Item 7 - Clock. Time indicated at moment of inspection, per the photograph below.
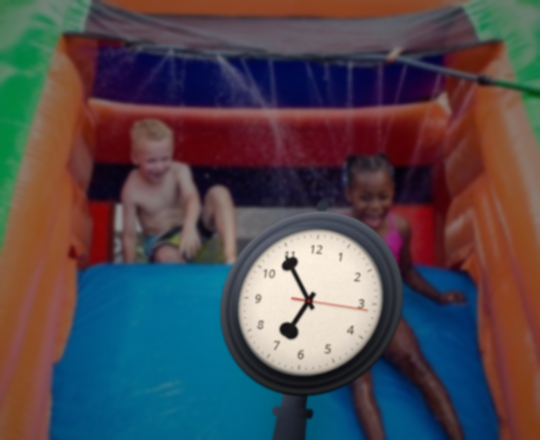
6:54:16
